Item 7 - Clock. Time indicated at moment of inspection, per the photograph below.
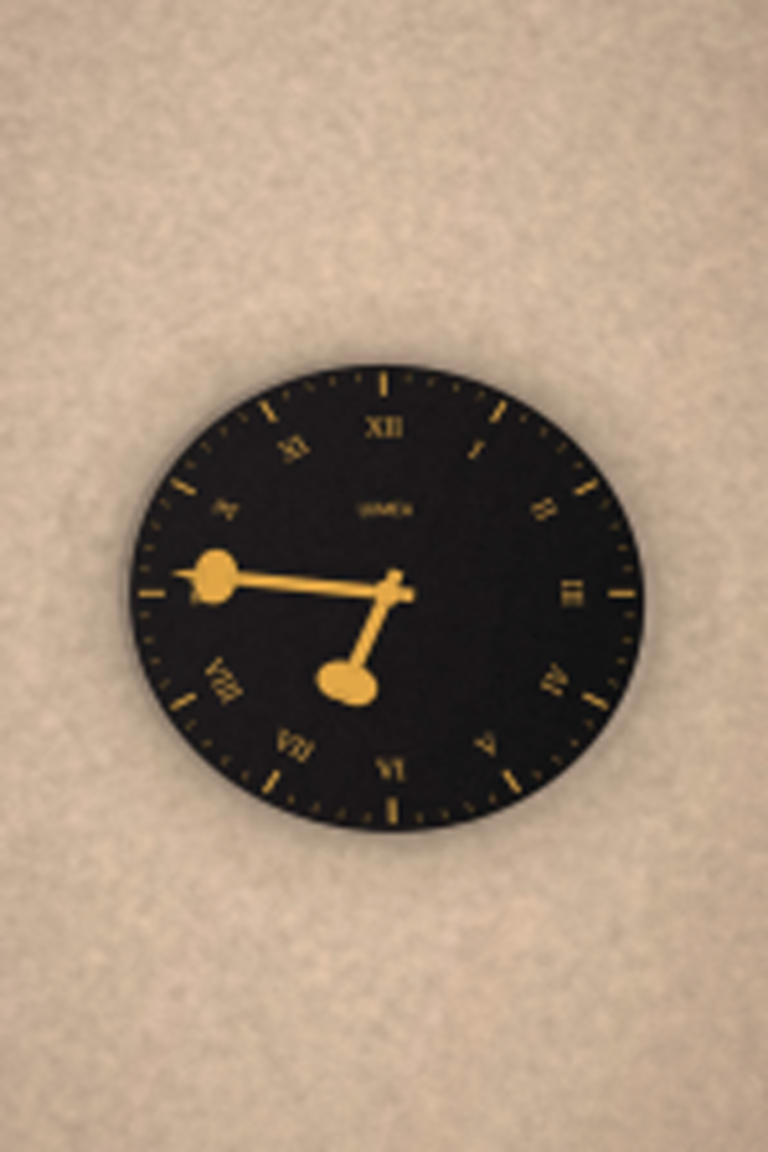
6:46
